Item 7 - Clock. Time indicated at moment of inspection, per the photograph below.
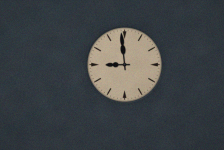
8:59
